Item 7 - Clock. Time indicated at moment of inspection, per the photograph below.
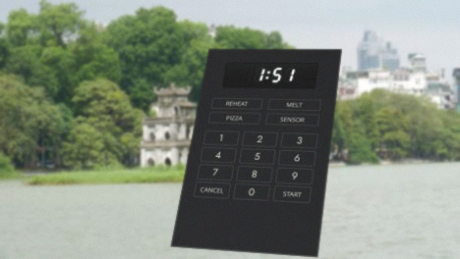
1:51
